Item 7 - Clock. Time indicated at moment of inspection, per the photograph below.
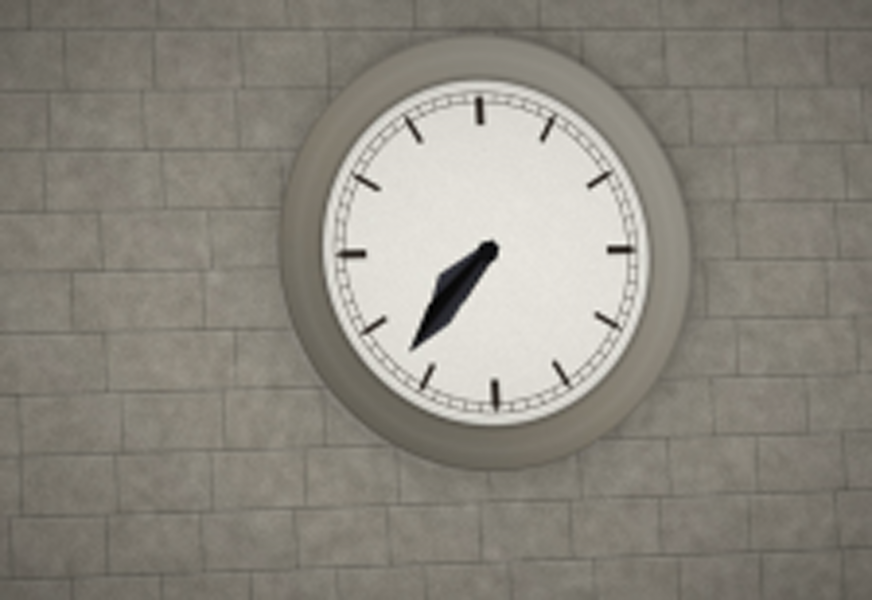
7:37
